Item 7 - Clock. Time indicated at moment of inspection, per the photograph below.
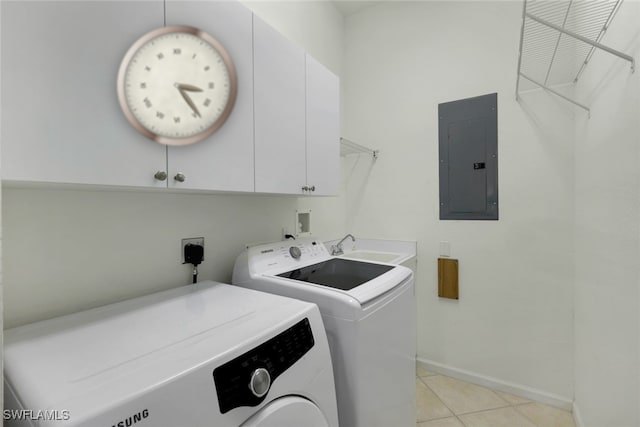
3:24
